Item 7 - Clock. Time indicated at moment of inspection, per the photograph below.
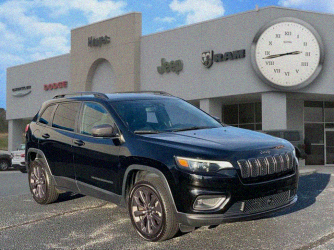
2:43
